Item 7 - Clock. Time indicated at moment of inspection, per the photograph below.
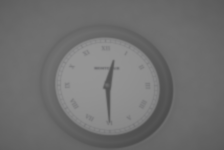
12:30
